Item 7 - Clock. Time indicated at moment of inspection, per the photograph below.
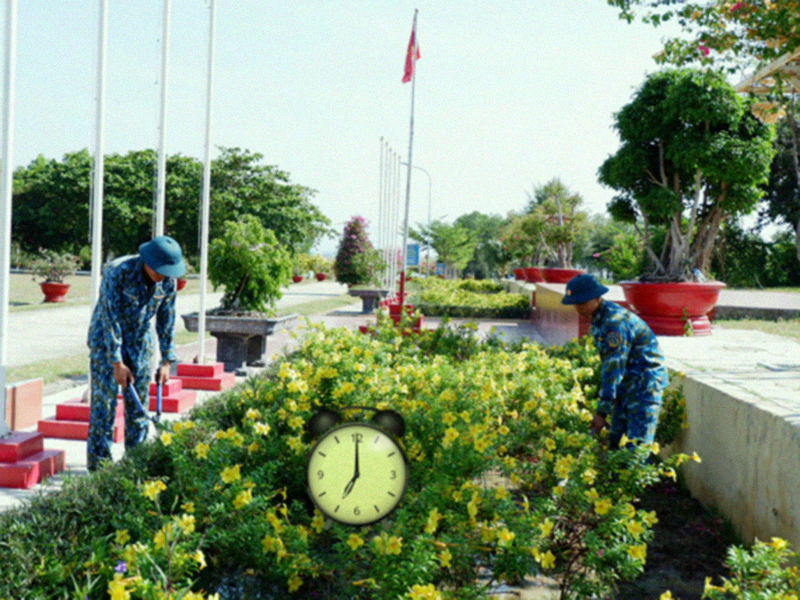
7:00
